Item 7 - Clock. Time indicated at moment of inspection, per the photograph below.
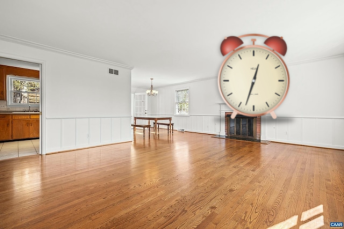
12:33
